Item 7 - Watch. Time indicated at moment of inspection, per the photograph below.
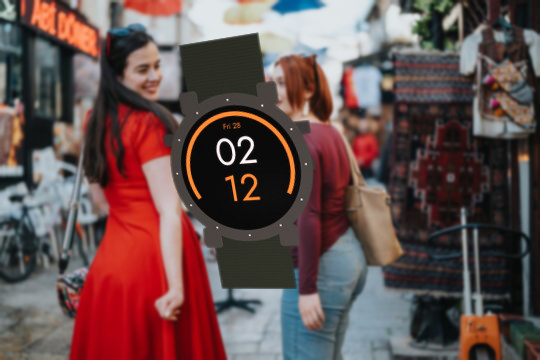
2:12
